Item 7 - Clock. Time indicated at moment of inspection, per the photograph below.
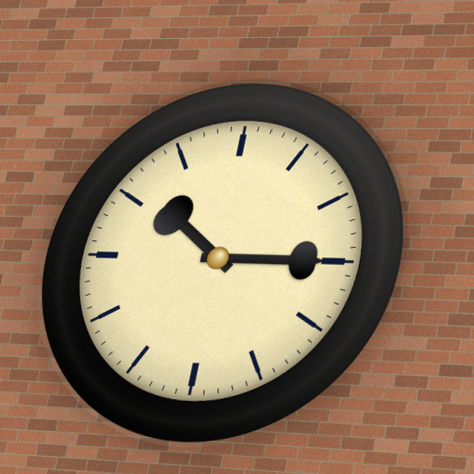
10:15
